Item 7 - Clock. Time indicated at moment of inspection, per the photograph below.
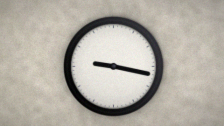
9:17
